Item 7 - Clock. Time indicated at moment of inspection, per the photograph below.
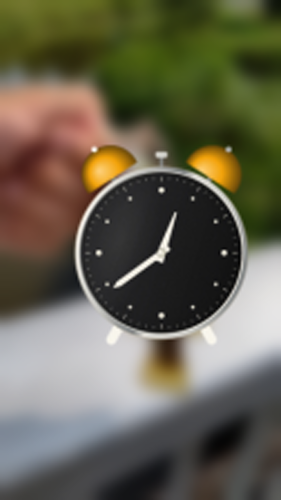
12:39
